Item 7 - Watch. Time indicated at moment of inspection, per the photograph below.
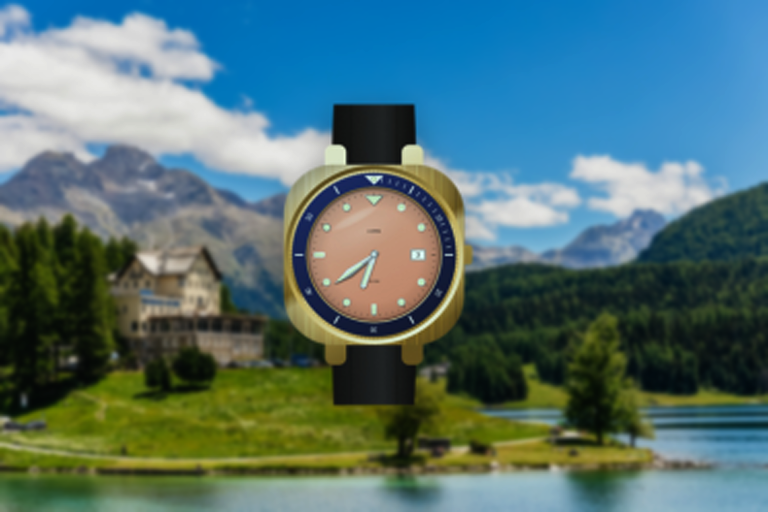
6:39
